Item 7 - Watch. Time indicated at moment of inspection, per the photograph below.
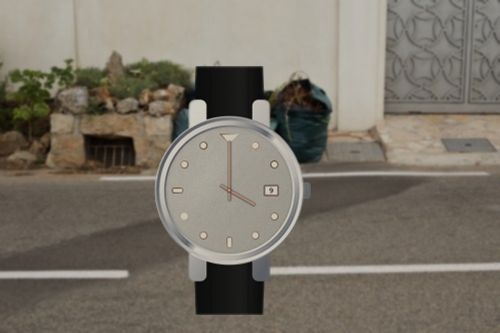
4:00
